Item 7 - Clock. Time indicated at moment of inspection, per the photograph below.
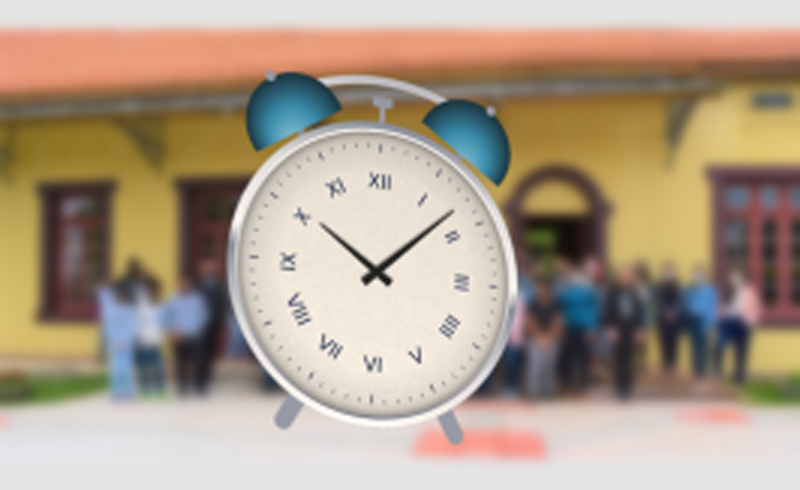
10:08
